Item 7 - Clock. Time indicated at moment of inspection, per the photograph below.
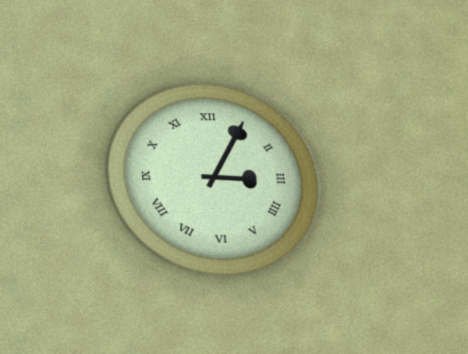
3:05
